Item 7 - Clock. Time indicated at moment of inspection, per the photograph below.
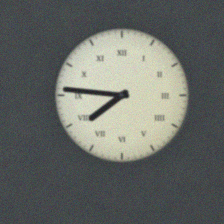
7:46
